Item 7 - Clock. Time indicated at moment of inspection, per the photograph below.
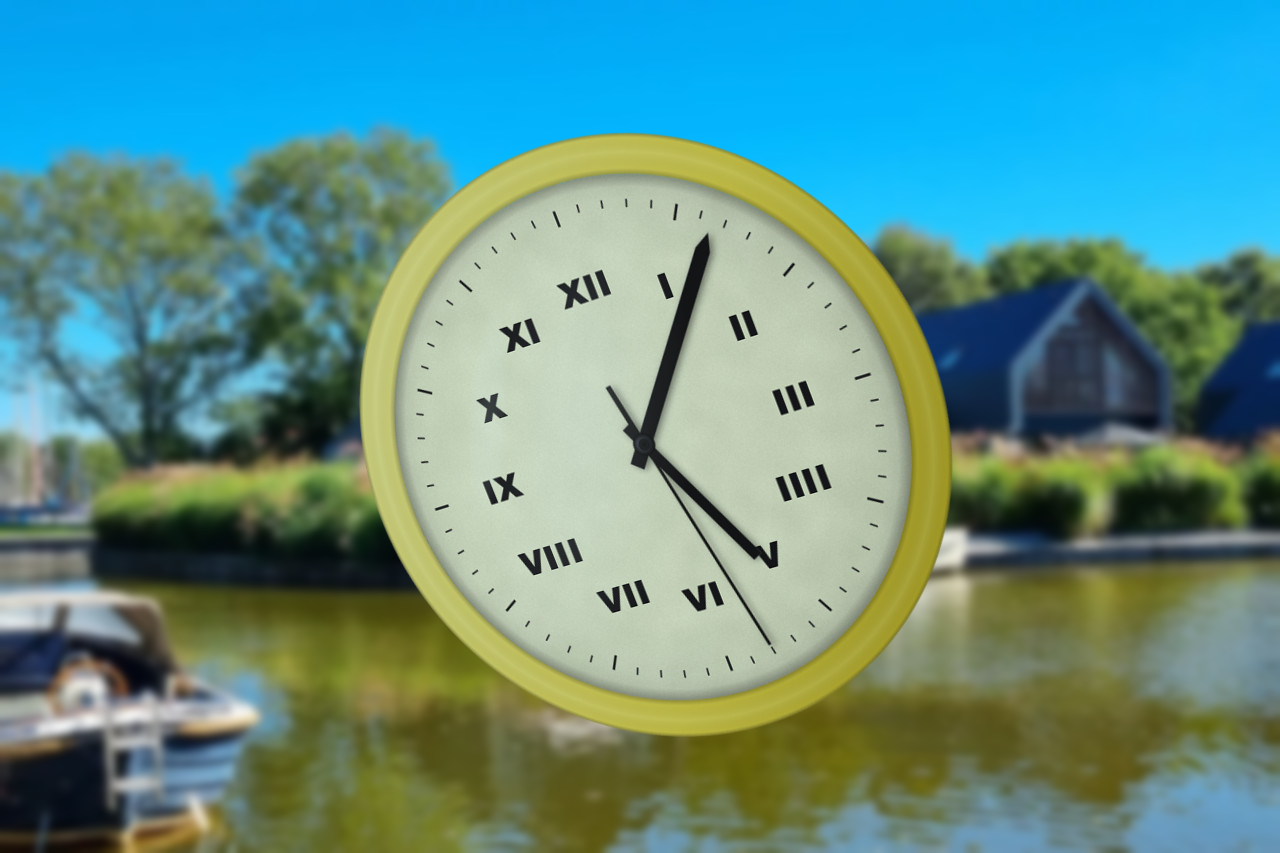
5:06:28
